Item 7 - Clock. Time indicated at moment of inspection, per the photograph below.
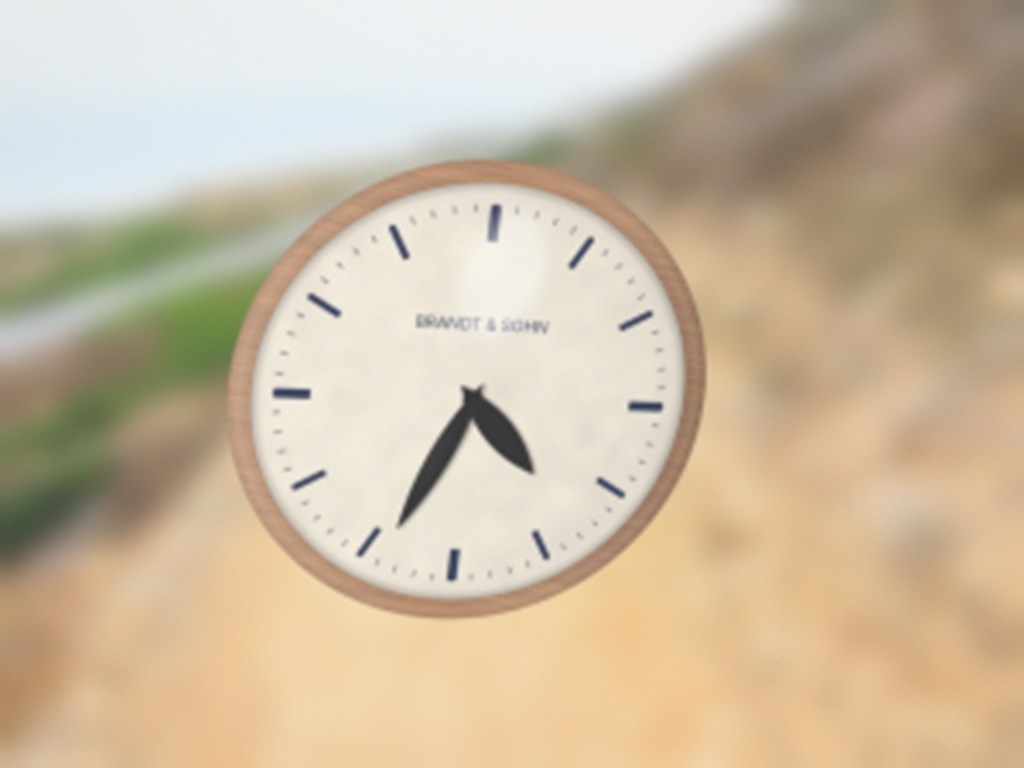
4:34
